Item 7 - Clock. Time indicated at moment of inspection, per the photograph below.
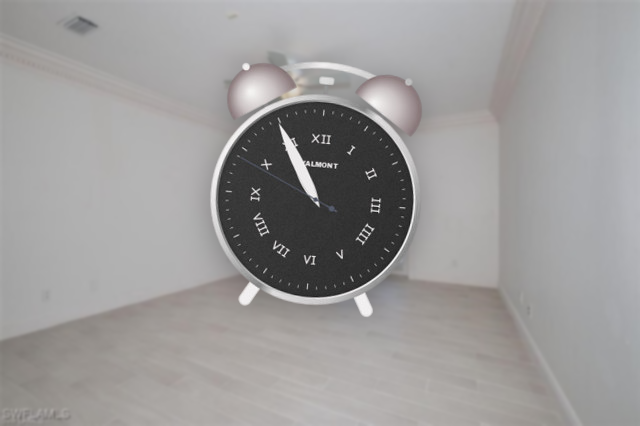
10:54:49
